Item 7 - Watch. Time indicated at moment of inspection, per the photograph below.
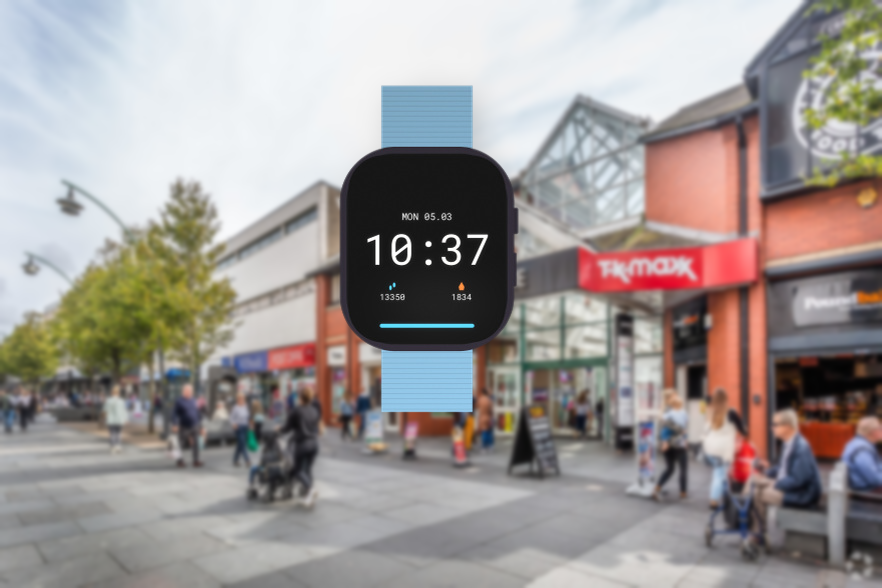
10:37
